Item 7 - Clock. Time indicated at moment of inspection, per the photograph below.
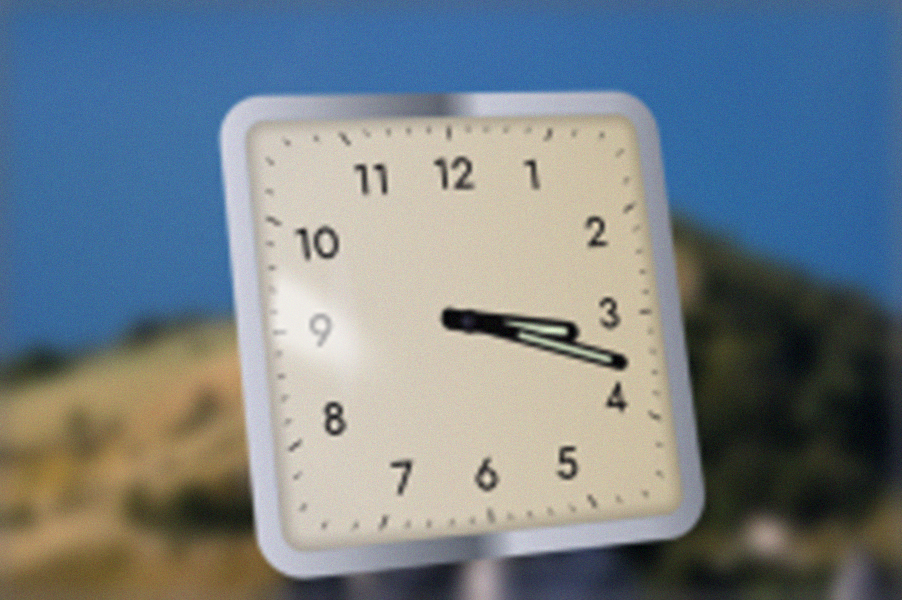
3:18
